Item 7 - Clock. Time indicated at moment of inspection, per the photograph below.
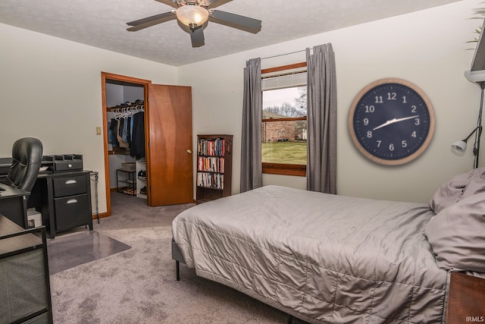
8:13
